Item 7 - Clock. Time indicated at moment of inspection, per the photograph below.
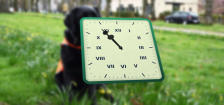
10:54
